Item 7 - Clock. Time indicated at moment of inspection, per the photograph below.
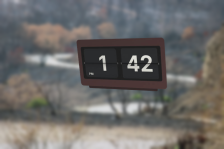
1:42
